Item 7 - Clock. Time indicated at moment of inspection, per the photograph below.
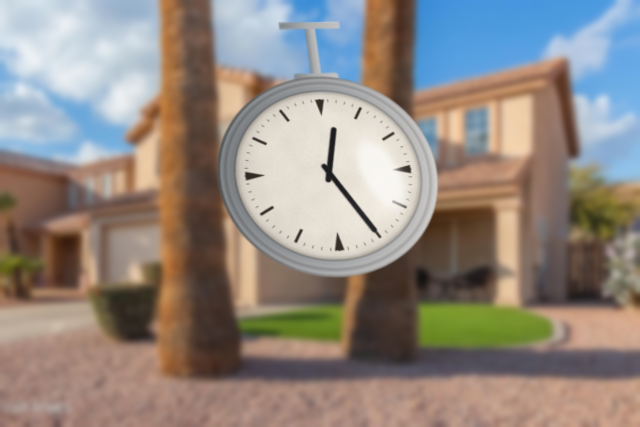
12:25
